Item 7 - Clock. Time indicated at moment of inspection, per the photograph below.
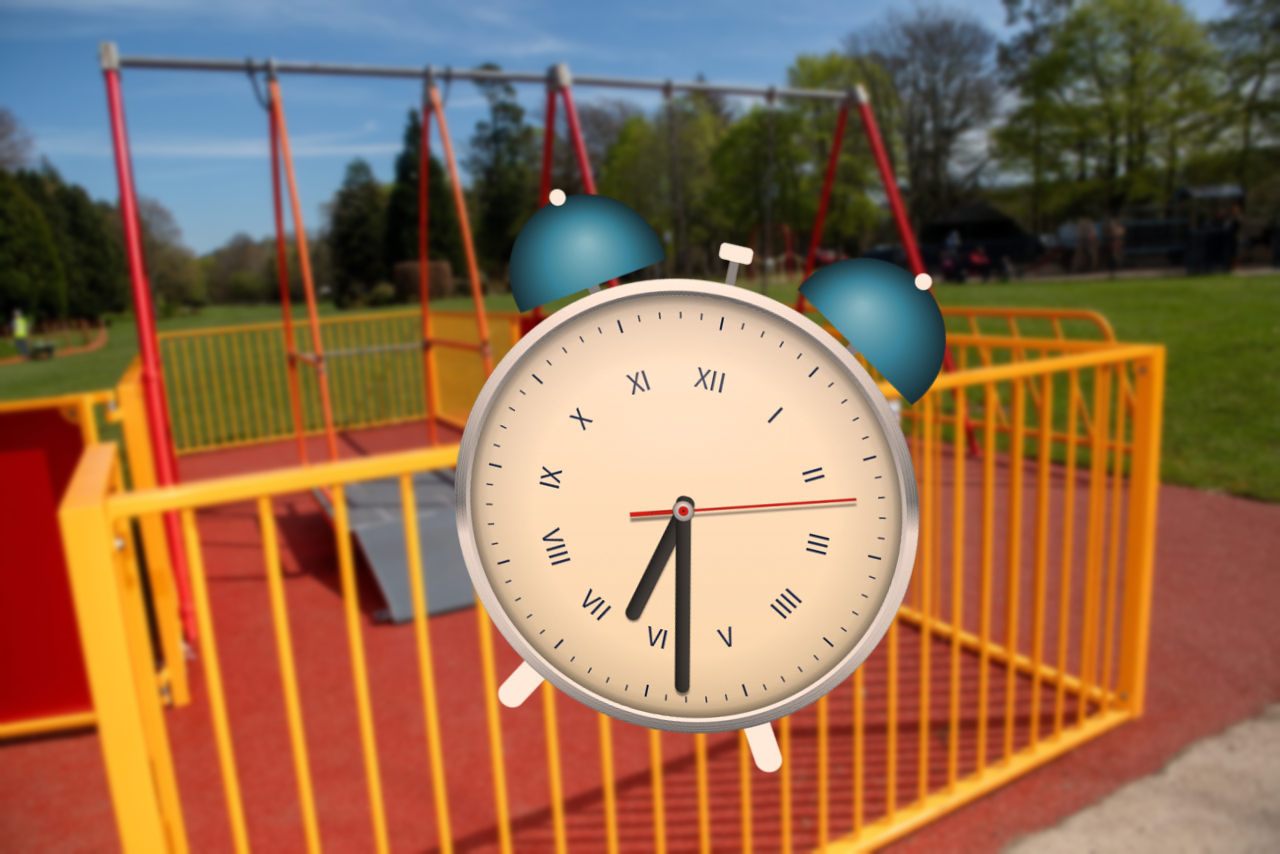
6:28:12
